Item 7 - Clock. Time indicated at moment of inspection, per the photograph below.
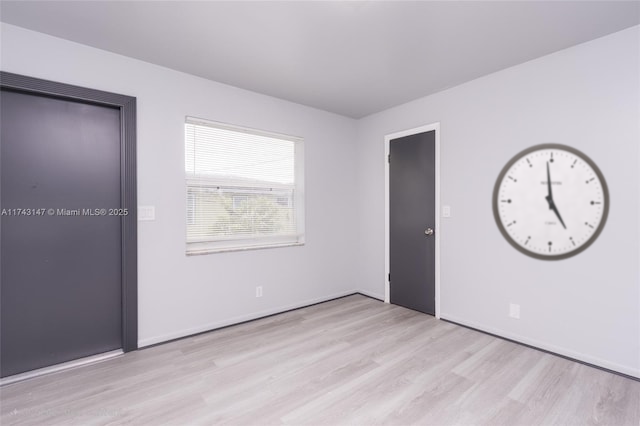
4:59
